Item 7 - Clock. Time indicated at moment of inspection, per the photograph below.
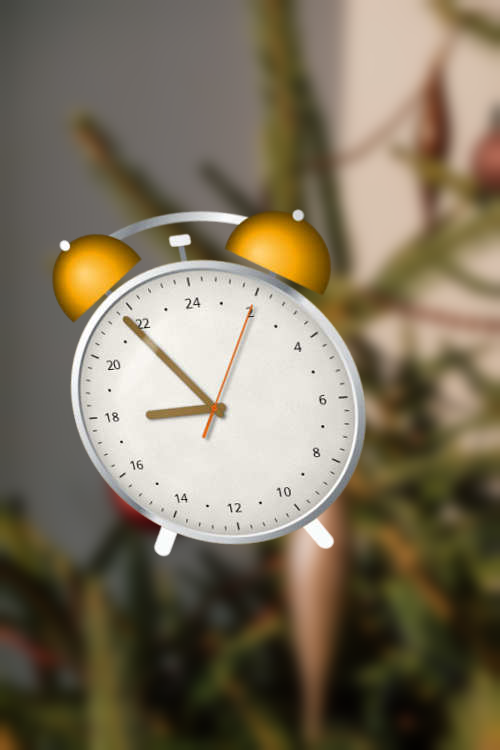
17:54:05
